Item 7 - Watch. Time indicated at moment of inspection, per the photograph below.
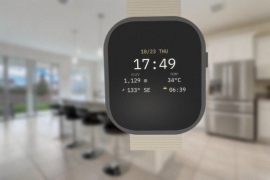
17:49
